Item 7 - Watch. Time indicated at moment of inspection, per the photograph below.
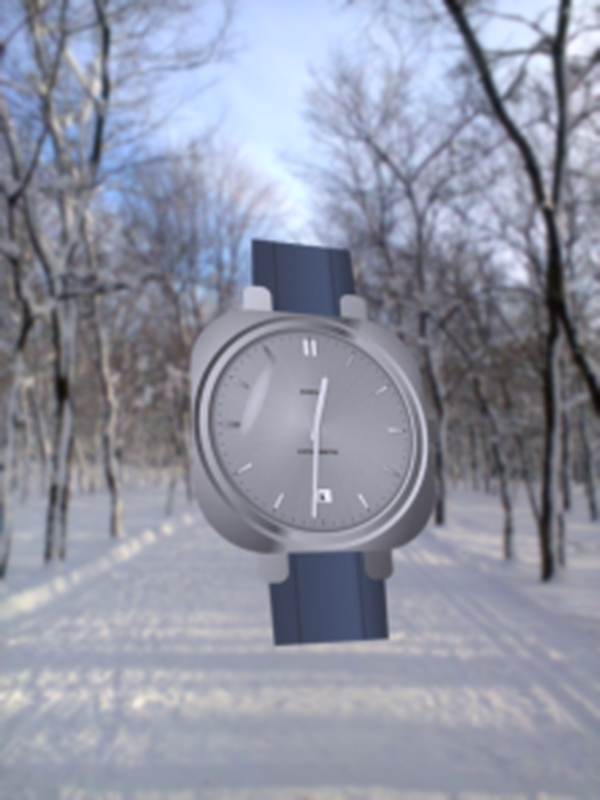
12:31
